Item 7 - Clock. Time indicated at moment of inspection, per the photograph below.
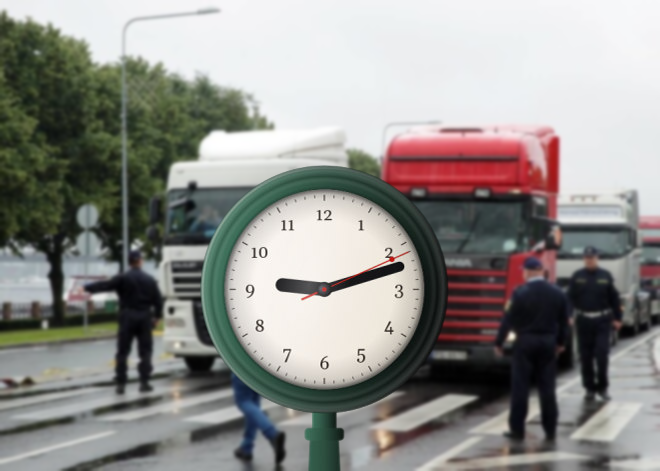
9:12:11
